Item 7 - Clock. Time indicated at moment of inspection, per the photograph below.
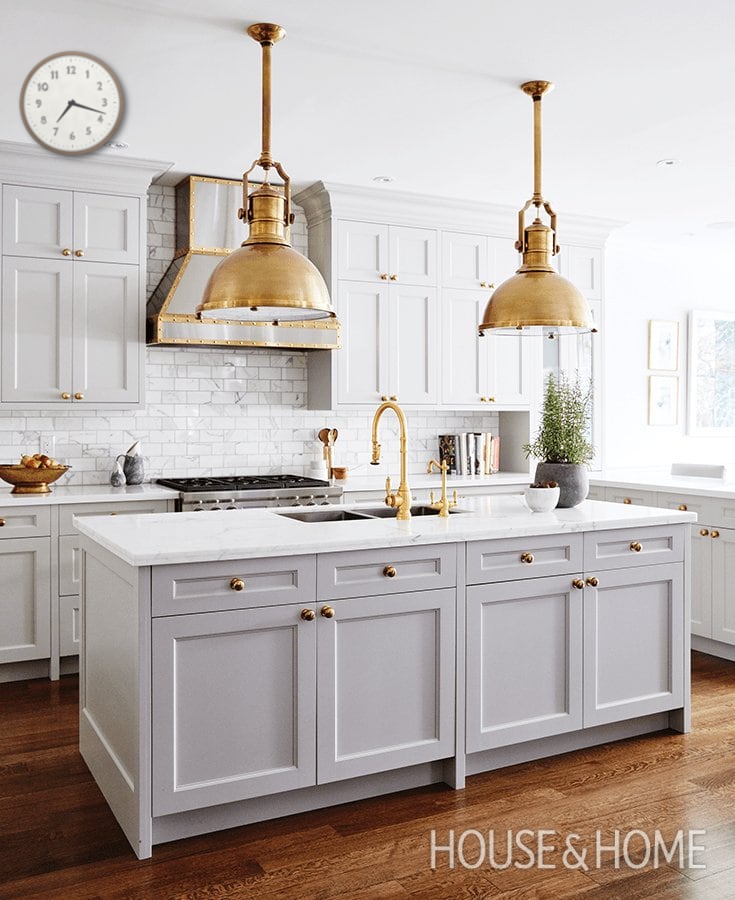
7:18
